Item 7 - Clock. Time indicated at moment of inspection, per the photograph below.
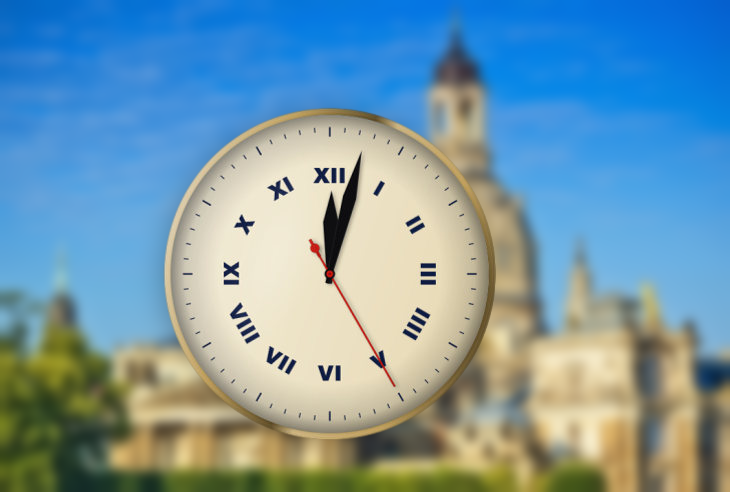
12:02:25
